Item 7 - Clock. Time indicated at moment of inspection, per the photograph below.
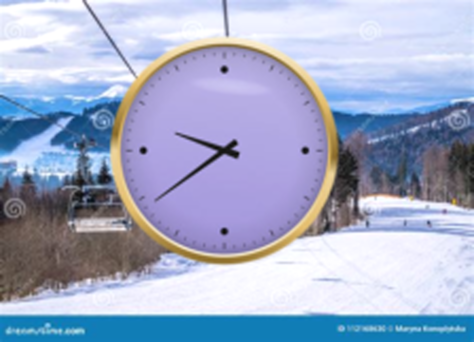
9:39
